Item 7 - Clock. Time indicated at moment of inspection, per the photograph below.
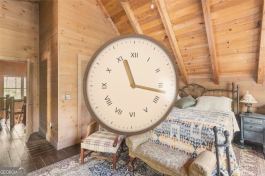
11:17
